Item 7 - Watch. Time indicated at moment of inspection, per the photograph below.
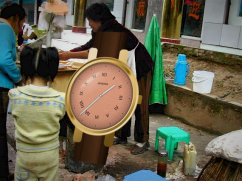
1:37
